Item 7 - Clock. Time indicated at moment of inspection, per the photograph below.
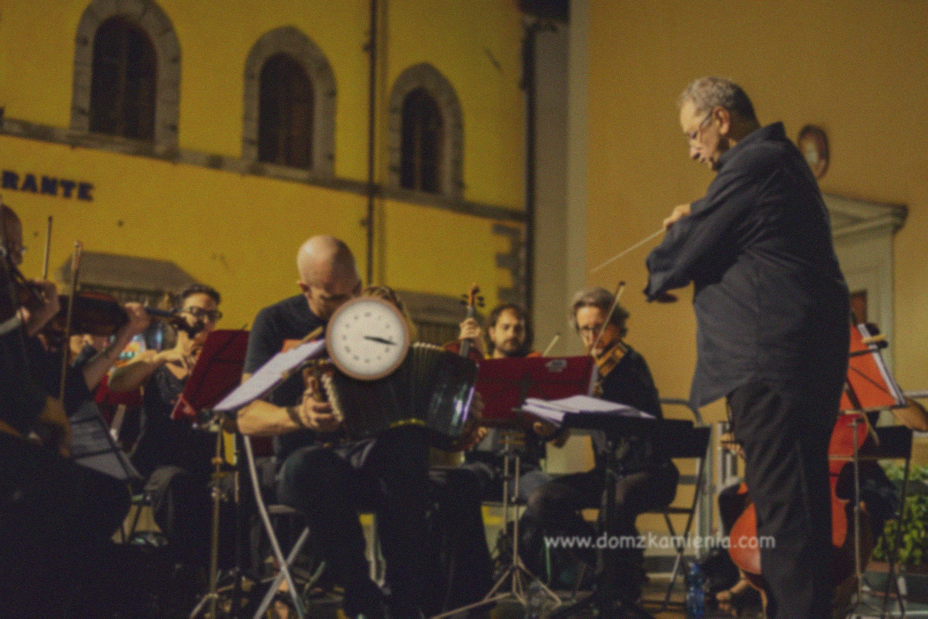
3:17
